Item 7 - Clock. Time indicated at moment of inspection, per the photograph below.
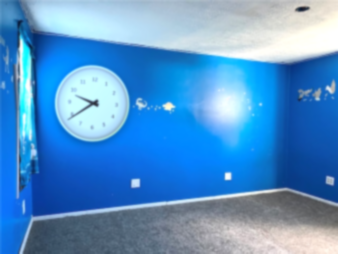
9:39
